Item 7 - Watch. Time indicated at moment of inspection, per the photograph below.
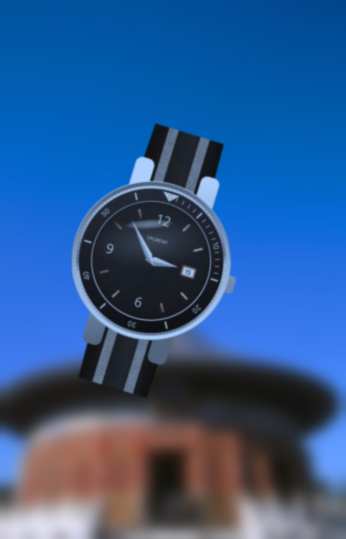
2:53
